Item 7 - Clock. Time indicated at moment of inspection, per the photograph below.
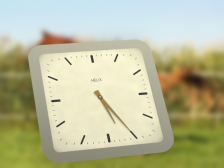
5:25
